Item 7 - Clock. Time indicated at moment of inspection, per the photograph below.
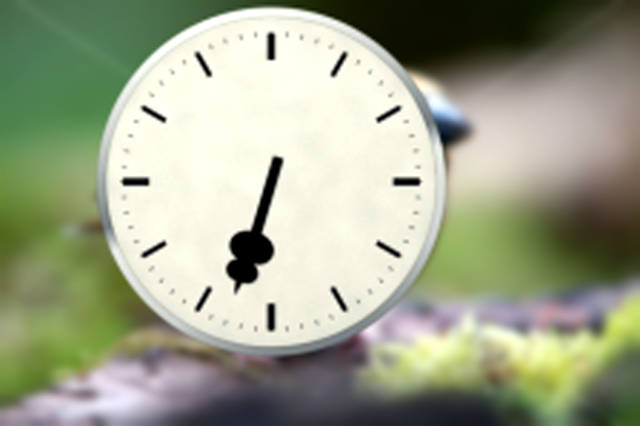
6:33
